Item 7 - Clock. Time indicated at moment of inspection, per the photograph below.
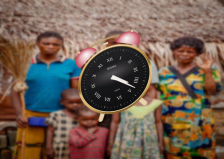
4:23
